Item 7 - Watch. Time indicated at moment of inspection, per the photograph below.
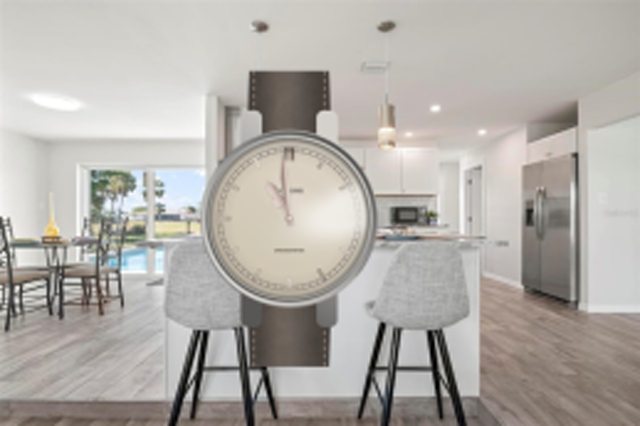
10:59
